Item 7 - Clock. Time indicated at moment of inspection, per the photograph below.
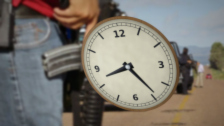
8:24
